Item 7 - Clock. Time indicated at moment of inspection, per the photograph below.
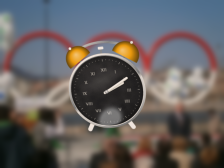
2:10
